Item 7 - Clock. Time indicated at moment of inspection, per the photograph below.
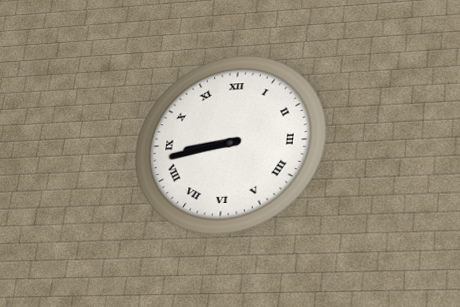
8:43
